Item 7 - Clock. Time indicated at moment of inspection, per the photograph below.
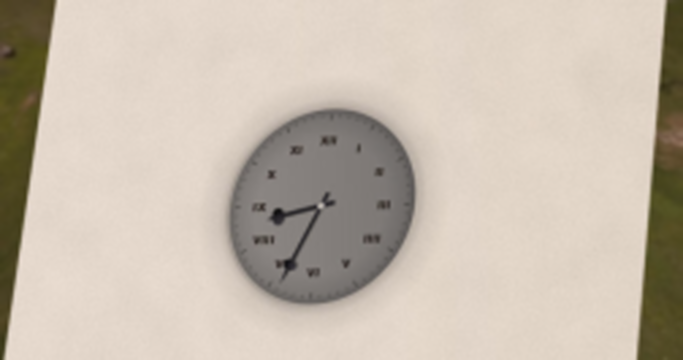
8:34
